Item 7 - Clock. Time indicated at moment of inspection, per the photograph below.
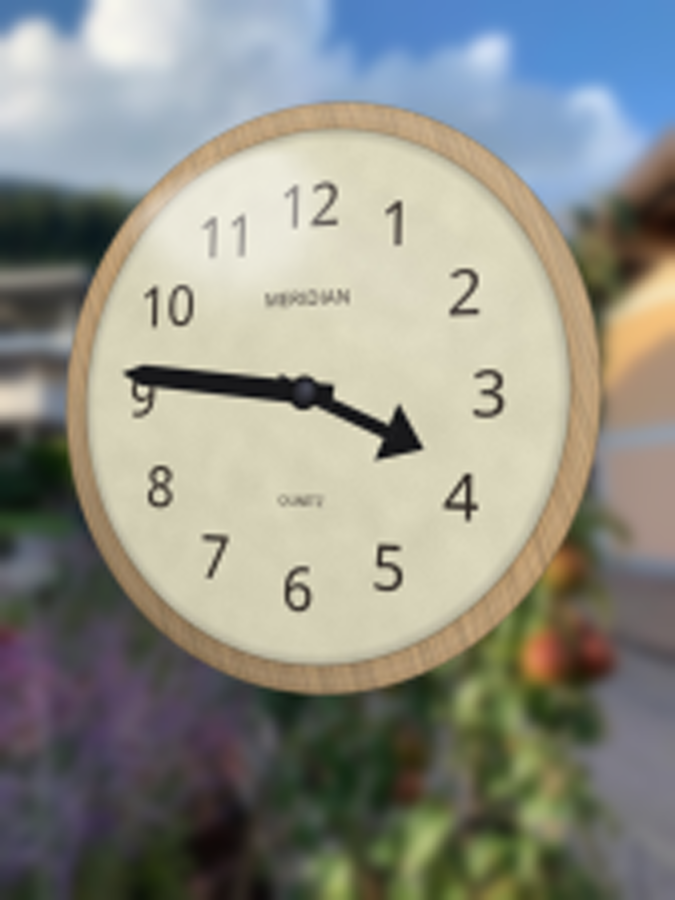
3:46
